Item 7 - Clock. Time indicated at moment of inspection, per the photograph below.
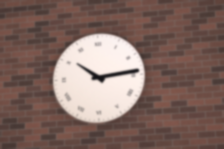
10:14
